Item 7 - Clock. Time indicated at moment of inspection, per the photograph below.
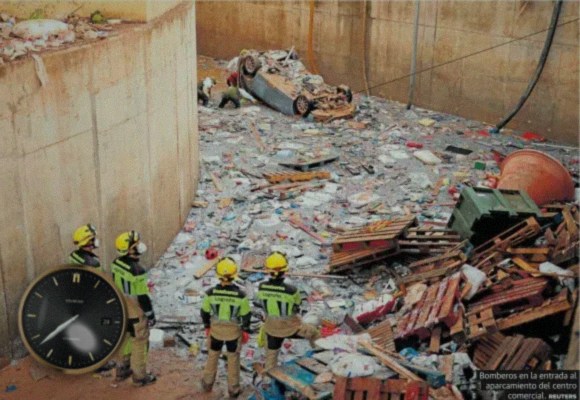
7:38
